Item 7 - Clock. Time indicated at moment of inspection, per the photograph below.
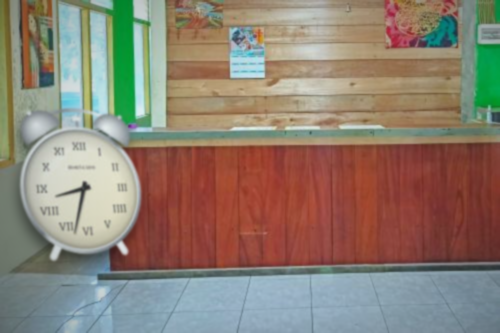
8:33
